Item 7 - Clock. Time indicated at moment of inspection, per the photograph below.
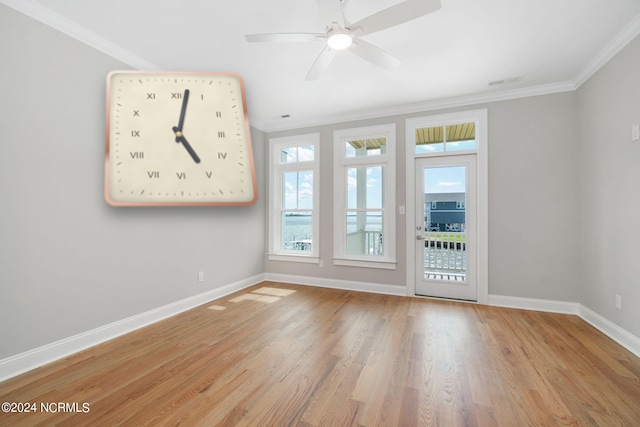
5:02
